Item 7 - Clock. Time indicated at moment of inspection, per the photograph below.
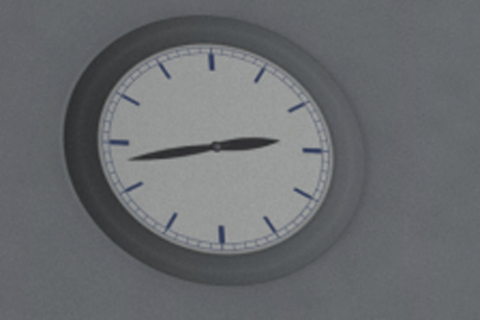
2:43
